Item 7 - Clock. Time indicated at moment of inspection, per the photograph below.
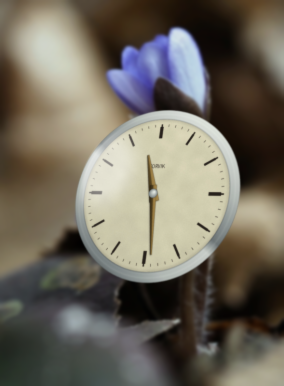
11:29
